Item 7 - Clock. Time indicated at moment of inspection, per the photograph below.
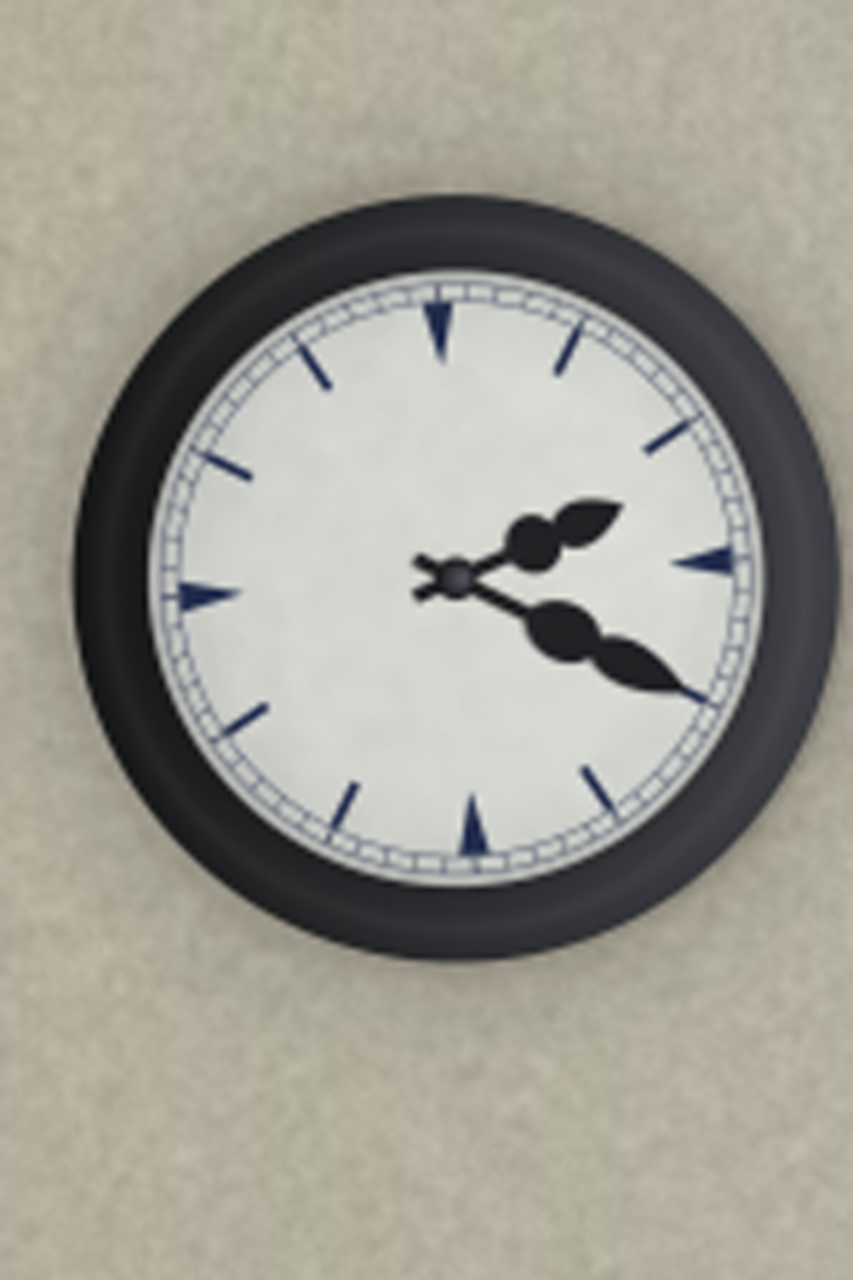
2:20
